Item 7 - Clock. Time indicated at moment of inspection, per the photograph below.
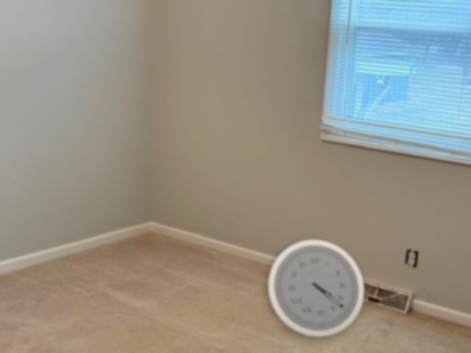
4:22
